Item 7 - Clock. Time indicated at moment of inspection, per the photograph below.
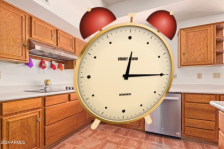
12:15
